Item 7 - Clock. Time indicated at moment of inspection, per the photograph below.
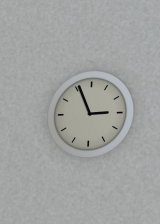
2:56
